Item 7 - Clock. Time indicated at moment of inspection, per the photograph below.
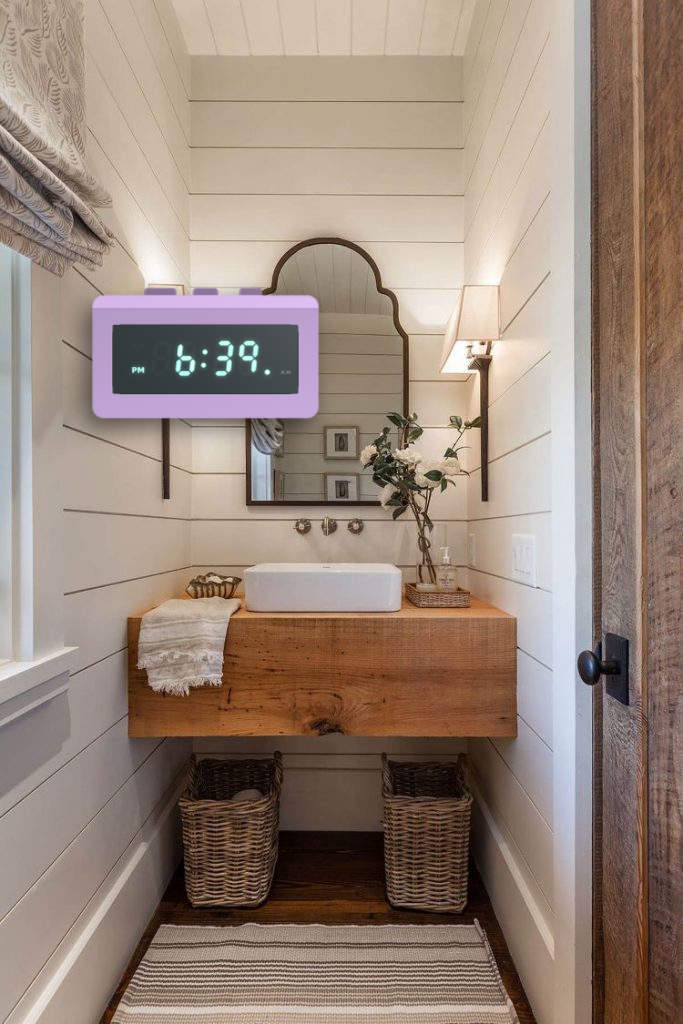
6:39
